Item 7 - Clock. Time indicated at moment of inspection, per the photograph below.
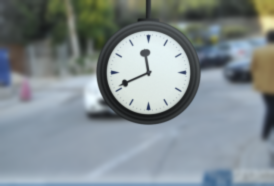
11:41
